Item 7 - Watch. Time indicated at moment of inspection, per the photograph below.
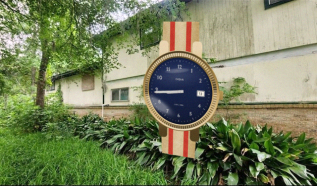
8:44
